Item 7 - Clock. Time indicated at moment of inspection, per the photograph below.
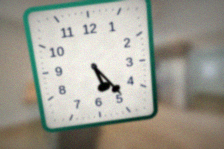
5:24
